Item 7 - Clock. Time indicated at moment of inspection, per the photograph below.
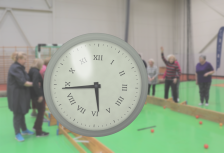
5:44
